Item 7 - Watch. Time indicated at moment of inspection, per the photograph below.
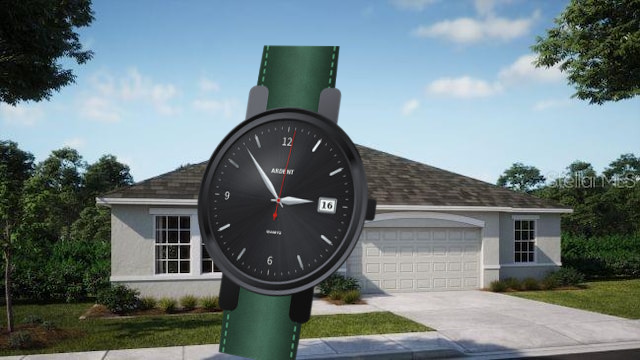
2:53:01
